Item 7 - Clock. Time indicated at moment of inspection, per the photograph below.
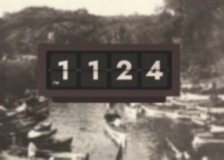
11:24
